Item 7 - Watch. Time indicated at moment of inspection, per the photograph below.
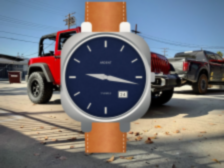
9:17
